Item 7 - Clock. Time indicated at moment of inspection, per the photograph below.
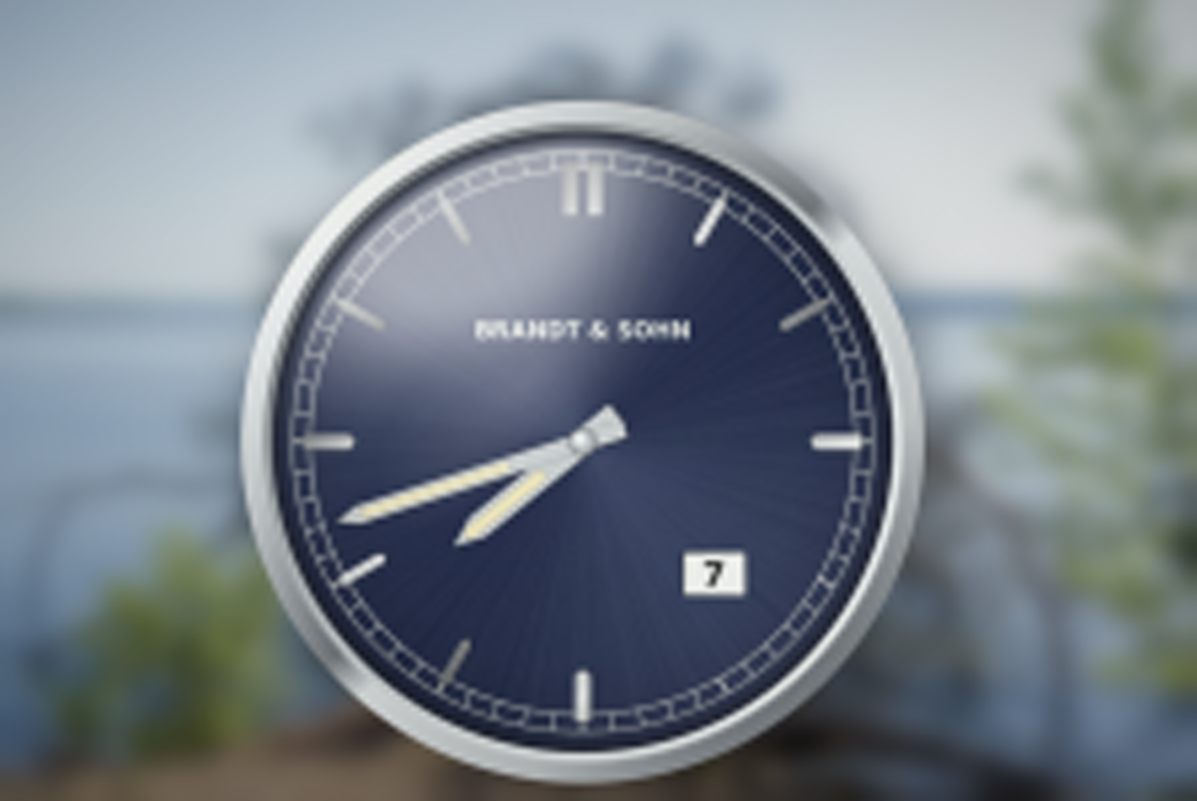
7:42
